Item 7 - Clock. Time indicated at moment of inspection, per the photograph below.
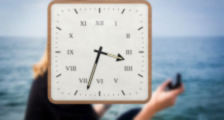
3:33
